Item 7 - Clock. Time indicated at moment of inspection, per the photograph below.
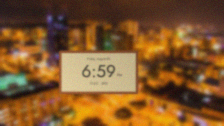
6:59
